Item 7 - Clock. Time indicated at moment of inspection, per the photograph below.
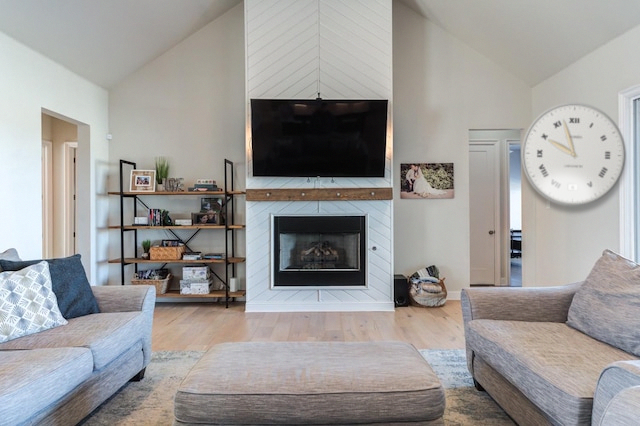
9:57
